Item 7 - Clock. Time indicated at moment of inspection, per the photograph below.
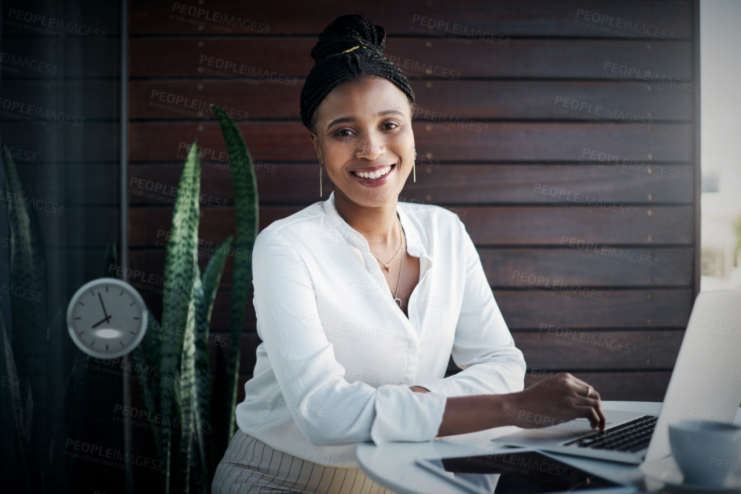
7:57
